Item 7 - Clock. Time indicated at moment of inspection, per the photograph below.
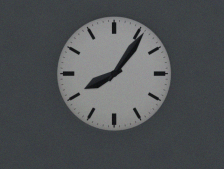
8:06
